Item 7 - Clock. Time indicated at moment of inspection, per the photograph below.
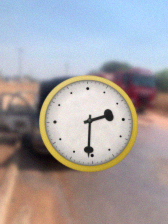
2:31
